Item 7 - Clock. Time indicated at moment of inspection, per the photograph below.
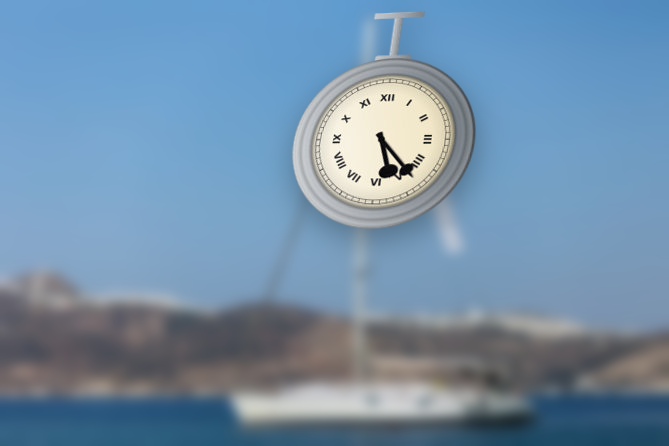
5:23
